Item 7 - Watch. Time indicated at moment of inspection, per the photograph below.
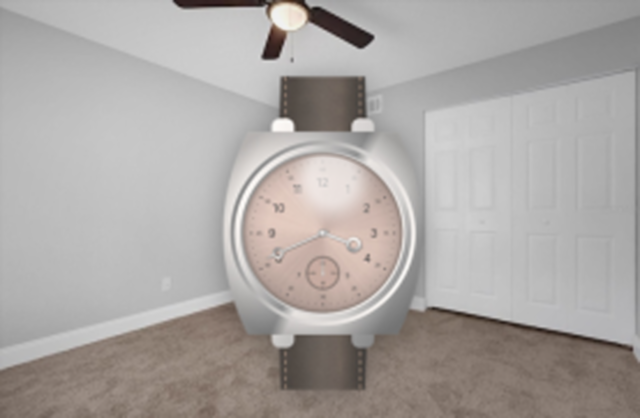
3:41
